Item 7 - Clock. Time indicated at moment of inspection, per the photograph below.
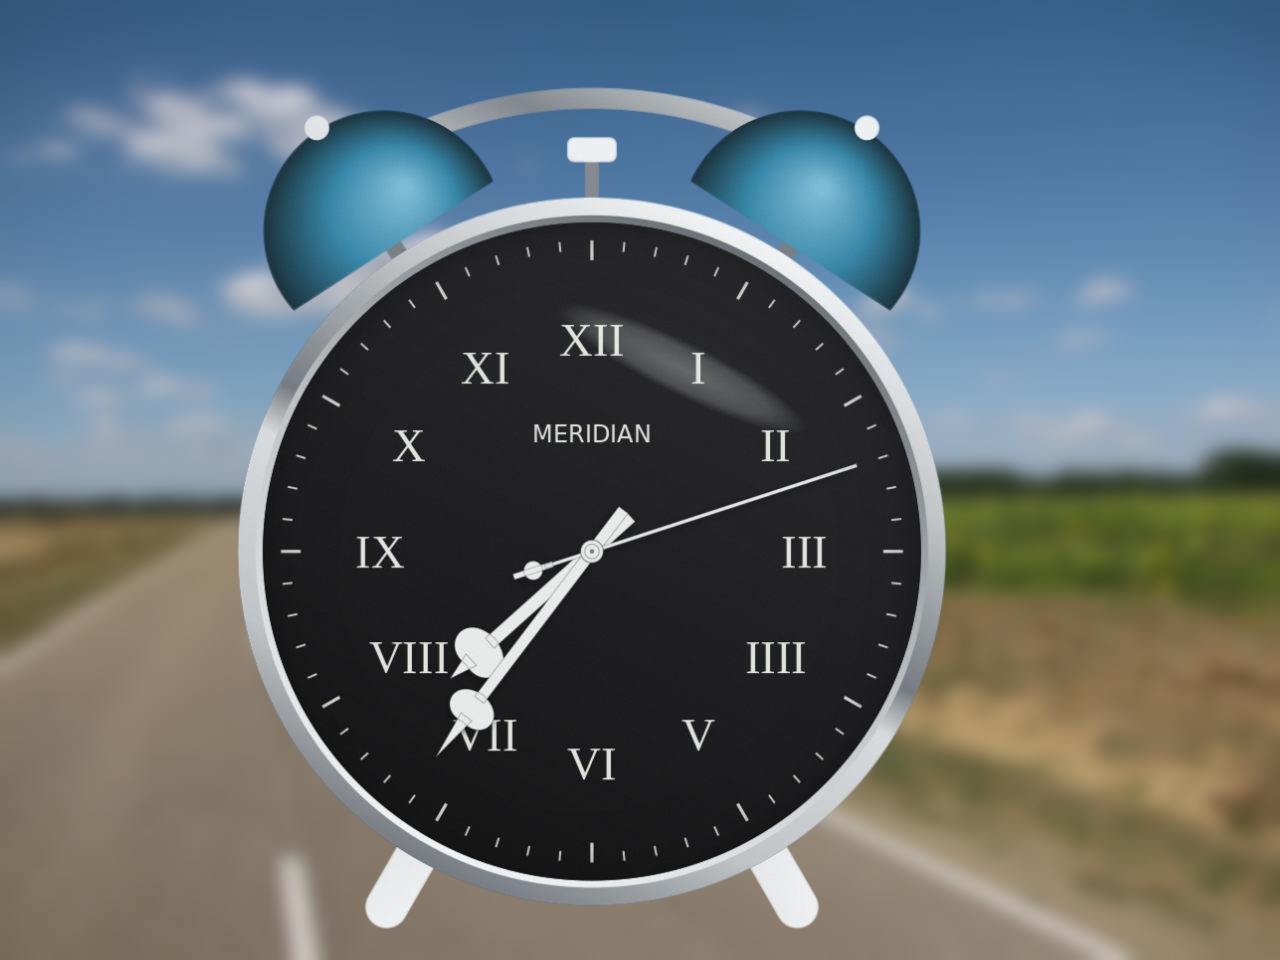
7:36:12
